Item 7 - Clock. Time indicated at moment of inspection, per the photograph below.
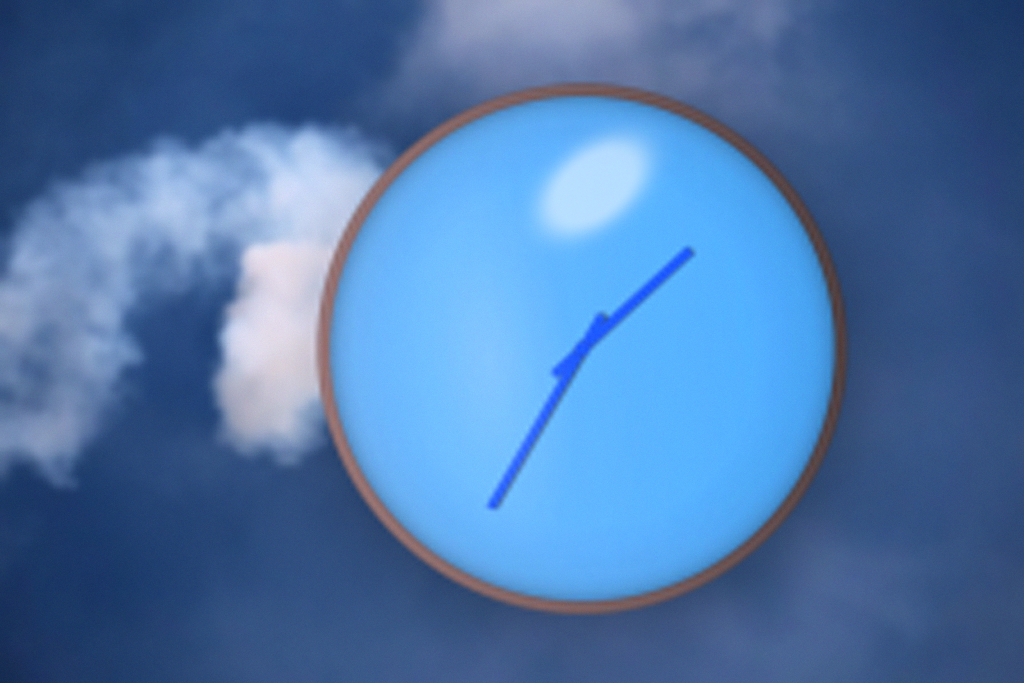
1:35
